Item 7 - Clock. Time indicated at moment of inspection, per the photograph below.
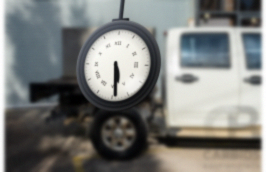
5:29
